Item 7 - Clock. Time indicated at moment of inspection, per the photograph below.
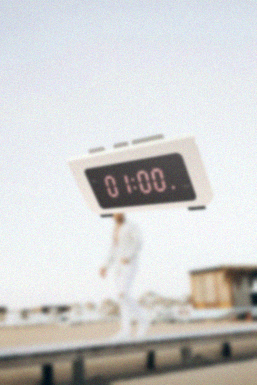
1:00
